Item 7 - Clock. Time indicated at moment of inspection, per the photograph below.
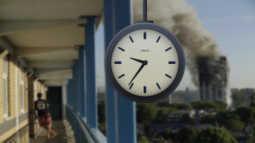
9:36
